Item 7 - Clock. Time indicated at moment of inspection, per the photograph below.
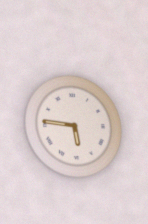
5:46
